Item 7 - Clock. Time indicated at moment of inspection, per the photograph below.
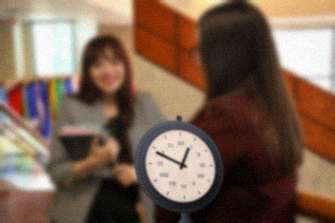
12:49
